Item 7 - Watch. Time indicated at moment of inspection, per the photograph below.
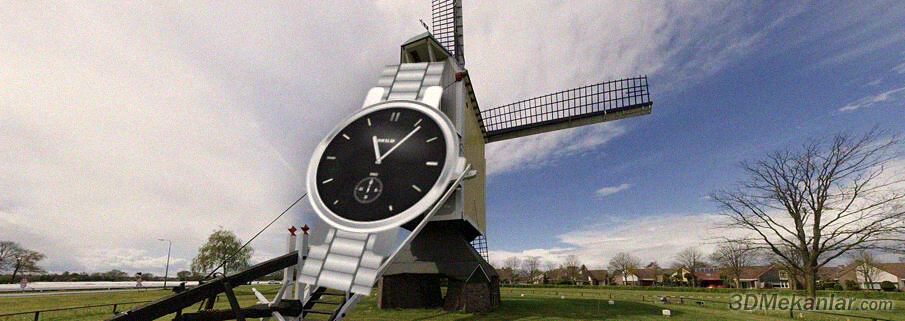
11:06
